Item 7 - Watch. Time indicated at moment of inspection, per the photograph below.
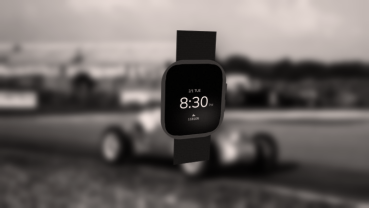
8:30
